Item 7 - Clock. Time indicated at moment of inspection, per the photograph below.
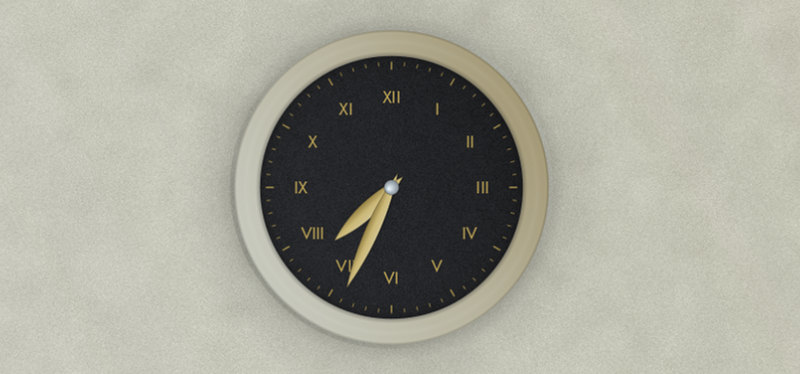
7:34
